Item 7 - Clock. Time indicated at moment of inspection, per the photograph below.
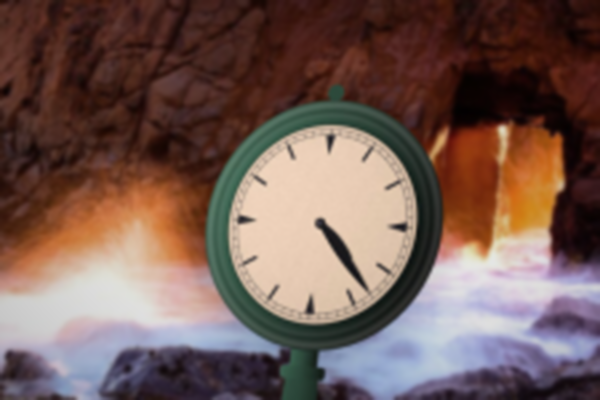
4:23
